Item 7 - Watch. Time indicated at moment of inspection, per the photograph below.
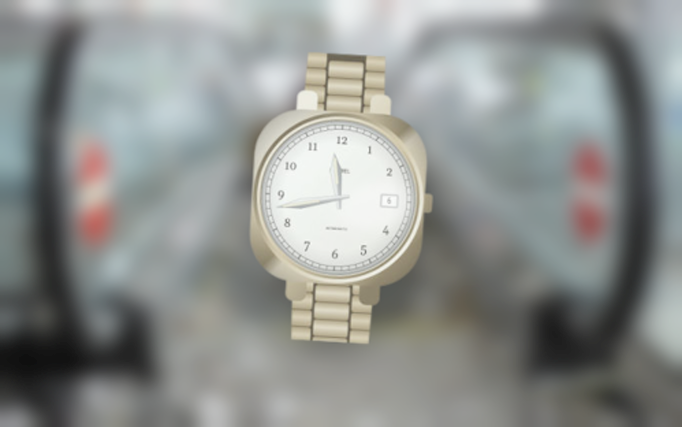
11:43
